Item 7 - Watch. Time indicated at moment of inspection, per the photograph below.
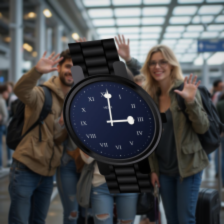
3:01
